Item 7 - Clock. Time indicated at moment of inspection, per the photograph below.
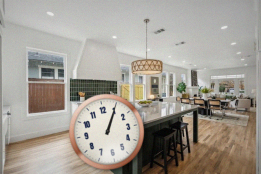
1:05
